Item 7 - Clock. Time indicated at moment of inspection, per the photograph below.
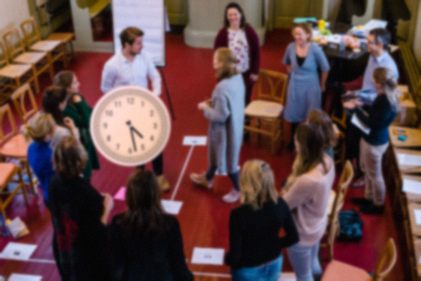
4:28
